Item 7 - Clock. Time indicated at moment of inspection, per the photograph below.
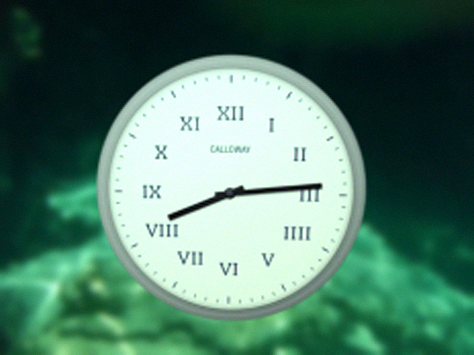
8:14
